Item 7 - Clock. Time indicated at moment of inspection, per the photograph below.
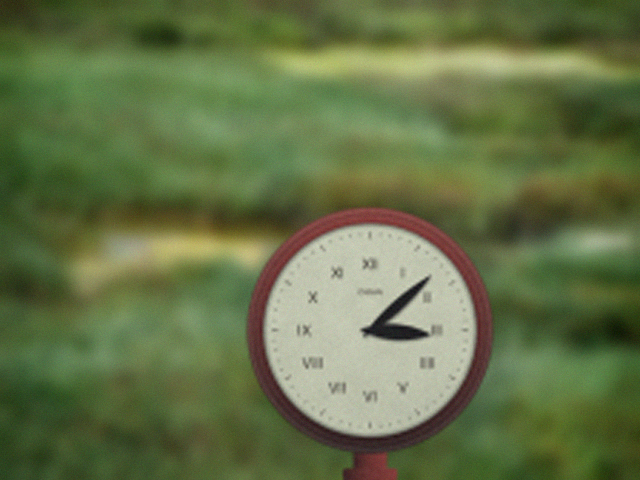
3:08
